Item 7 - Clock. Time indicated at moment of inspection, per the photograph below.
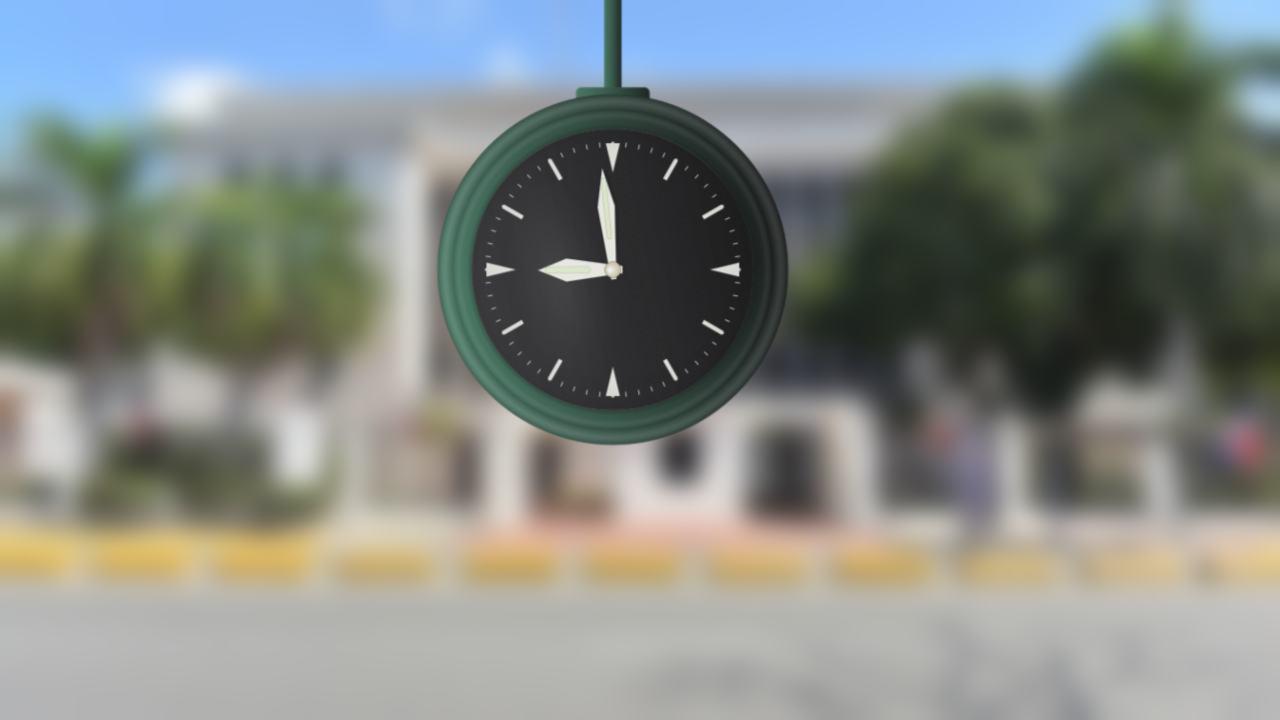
8:59
